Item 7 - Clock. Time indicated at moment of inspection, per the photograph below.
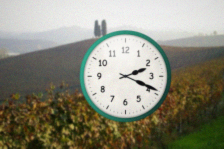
2:19
